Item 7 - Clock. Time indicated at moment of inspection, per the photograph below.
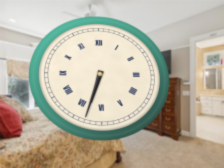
6:33
